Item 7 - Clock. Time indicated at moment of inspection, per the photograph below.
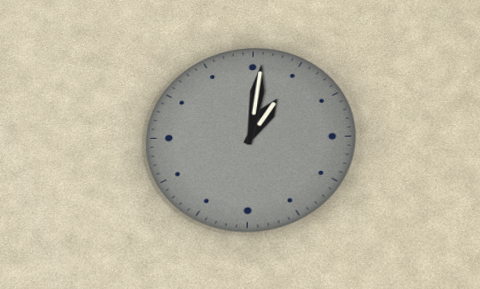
1:01
